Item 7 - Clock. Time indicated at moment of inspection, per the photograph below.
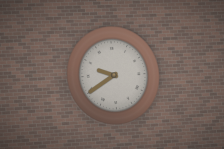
9:40
